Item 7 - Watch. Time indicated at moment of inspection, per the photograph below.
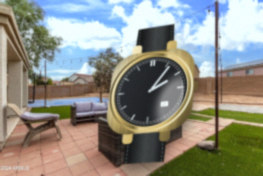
2:06
